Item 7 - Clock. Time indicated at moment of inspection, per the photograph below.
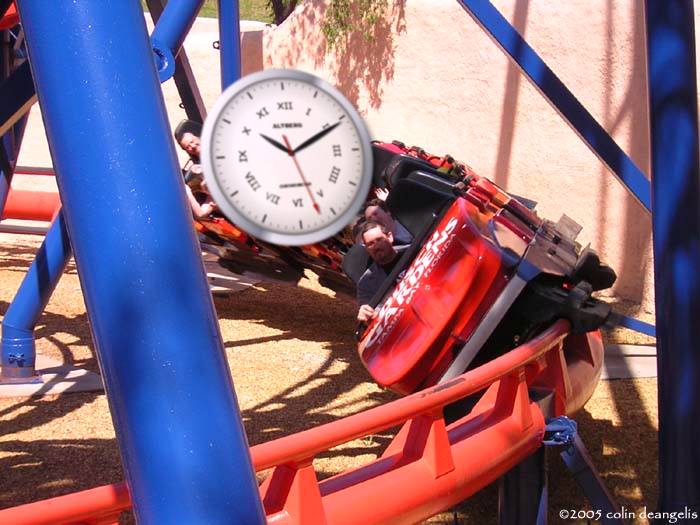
10:10:27
